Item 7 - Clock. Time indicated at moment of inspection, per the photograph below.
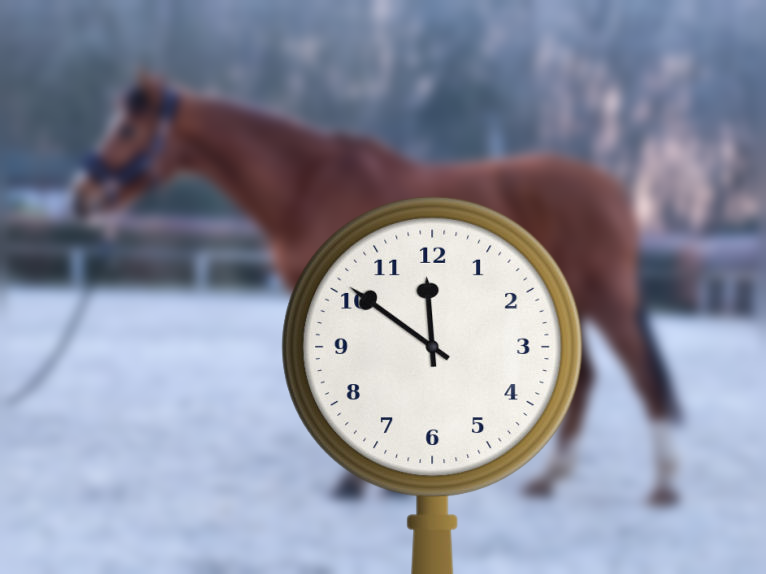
11:51
